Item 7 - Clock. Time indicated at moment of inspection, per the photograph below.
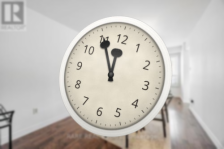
11:55
